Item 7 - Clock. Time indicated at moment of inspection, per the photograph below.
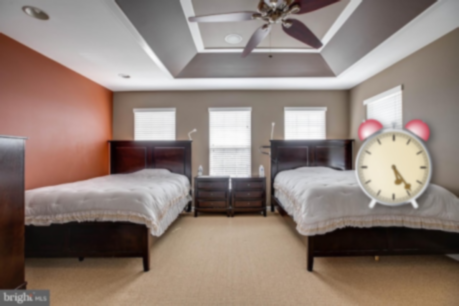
5:24
